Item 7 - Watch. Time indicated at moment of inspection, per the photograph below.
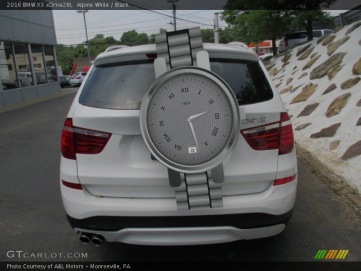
2:28
